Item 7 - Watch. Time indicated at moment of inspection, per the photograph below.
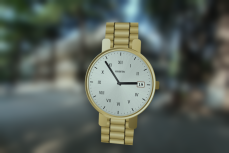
2:54
